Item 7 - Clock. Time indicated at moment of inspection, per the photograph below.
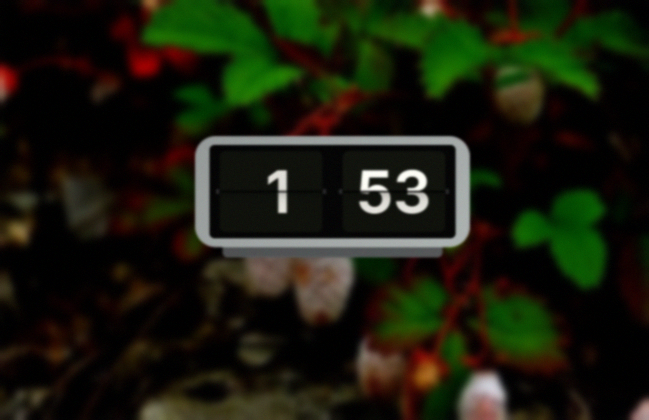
1:53
